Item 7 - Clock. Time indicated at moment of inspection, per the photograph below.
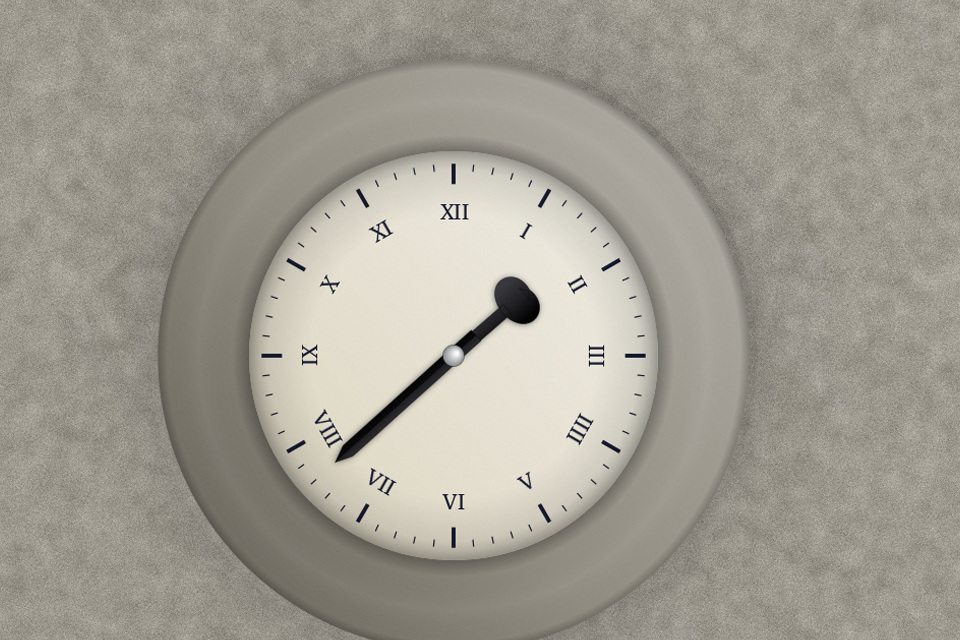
1:38
